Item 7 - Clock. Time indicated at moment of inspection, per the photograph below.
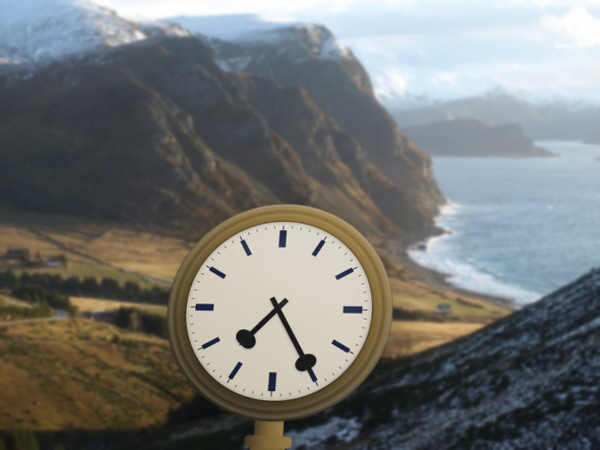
7:25
